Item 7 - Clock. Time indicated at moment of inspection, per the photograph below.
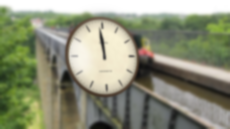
11:59
